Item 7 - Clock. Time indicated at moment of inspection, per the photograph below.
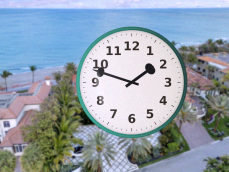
1:48
